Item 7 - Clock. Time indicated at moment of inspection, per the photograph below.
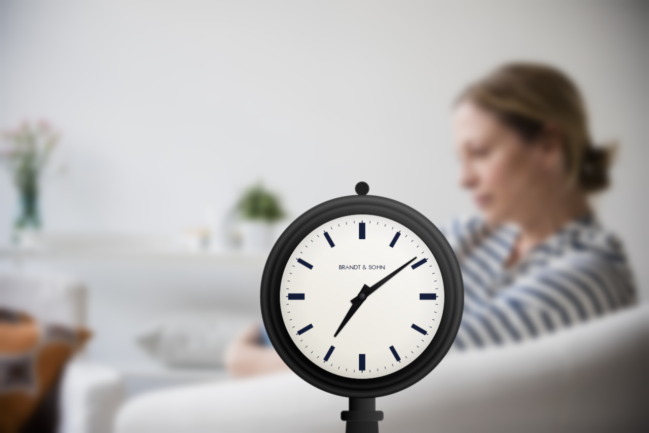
7:09
